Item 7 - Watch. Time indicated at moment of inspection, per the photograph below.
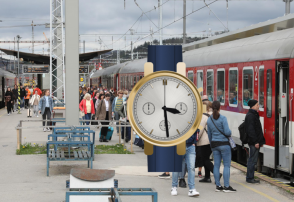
3:29
